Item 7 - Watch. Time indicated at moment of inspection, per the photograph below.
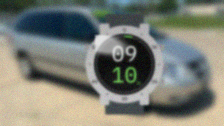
9:10
